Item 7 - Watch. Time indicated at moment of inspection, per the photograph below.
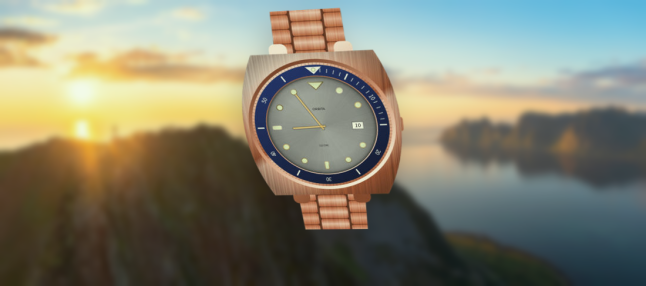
8:55
